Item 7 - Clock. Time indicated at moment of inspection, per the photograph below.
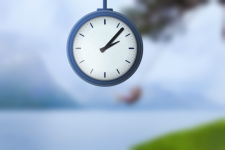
2:07
